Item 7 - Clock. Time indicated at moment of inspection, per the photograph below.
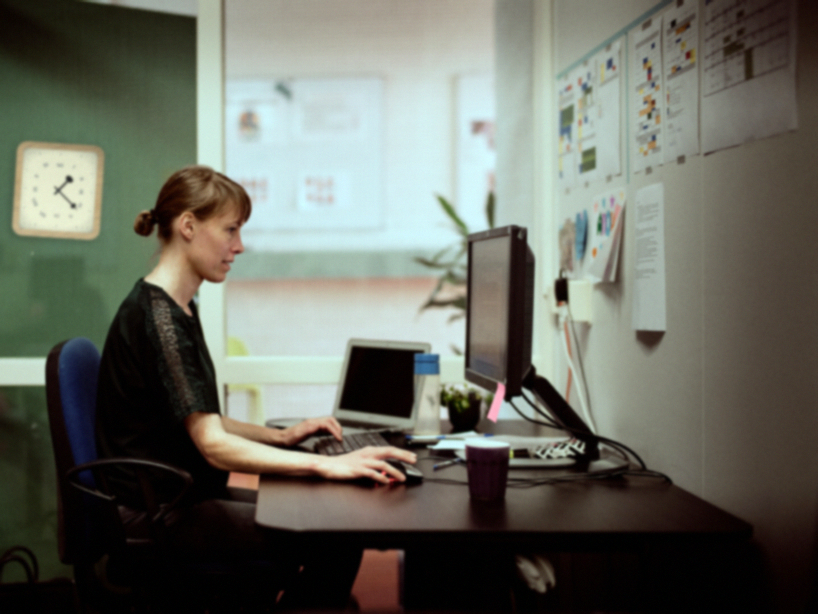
1:22
